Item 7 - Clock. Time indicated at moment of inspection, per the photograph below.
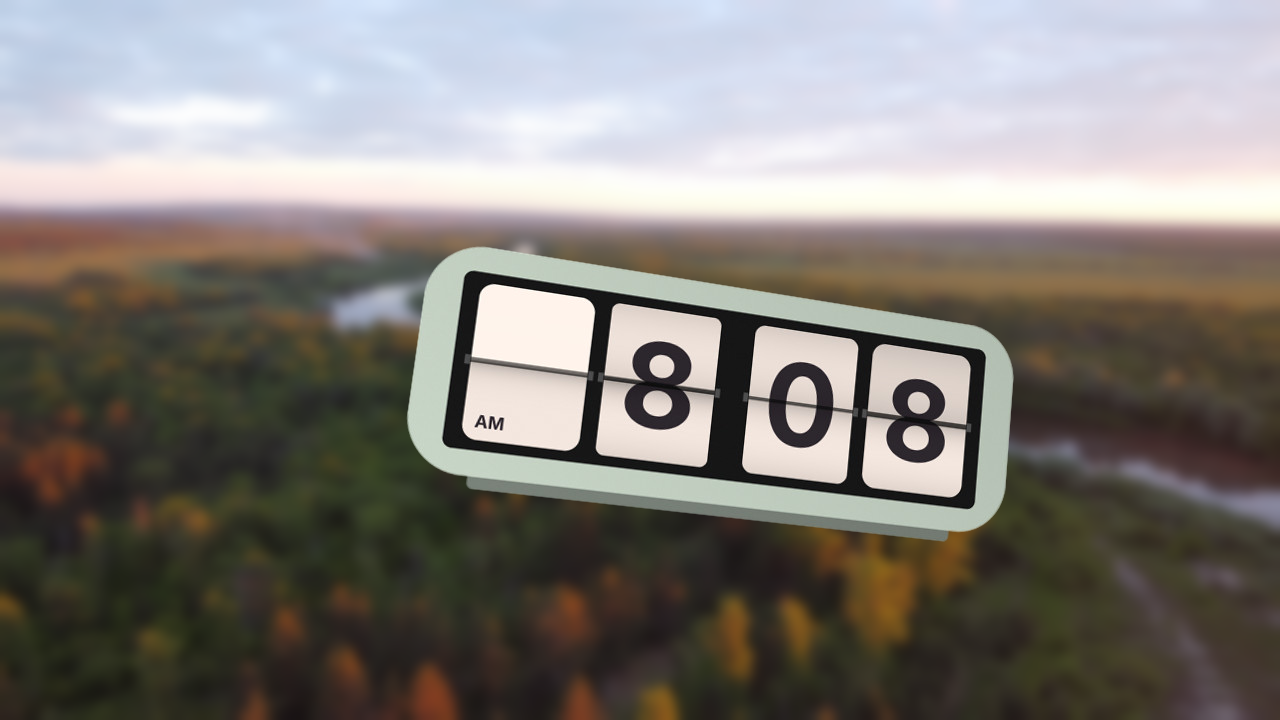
8:08
